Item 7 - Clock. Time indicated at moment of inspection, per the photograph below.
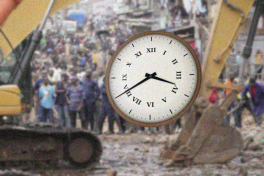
3:40
